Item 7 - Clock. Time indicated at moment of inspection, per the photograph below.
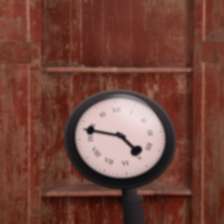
4:48
